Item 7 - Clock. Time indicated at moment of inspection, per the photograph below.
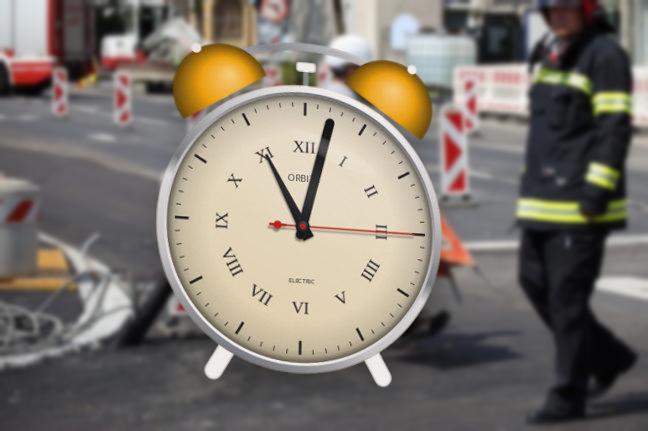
11:02:15
